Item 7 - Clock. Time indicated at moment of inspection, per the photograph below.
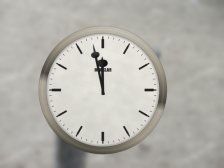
11:58
